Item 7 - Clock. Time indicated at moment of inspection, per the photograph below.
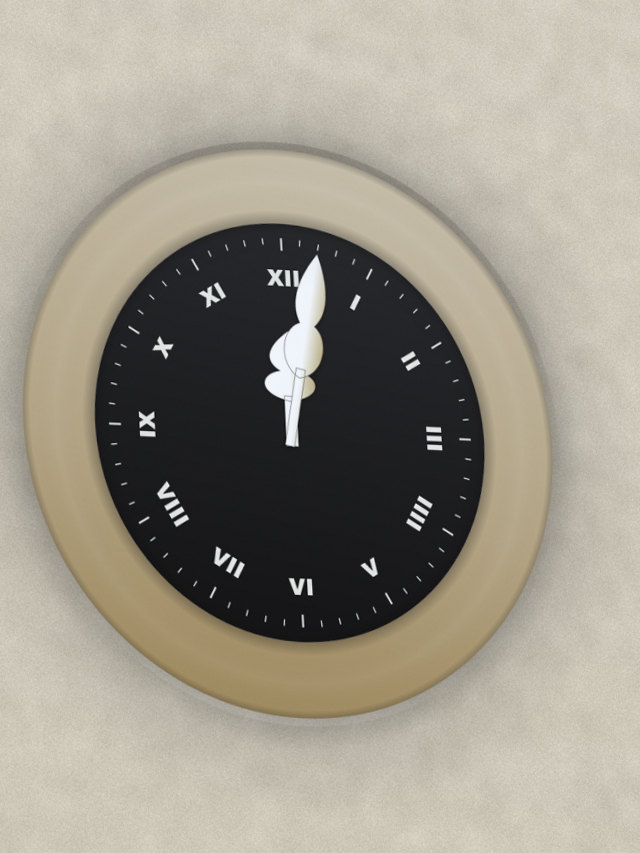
12:02
